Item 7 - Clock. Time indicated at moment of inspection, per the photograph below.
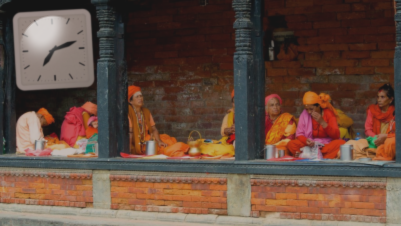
7:12
